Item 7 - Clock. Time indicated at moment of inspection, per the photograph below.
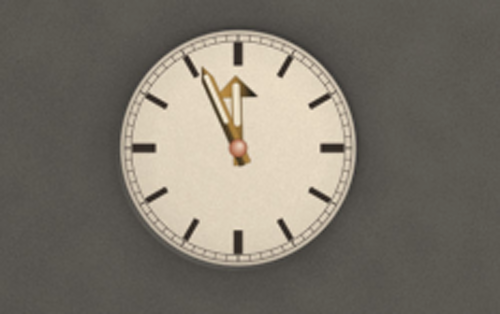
11:56
